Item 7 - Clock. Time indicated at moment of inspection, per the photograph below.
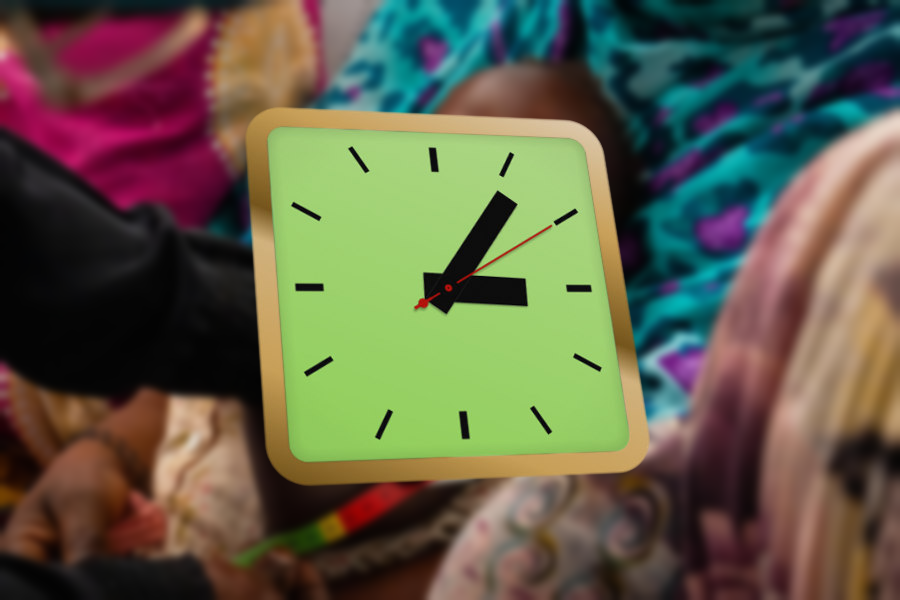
3:06:10
